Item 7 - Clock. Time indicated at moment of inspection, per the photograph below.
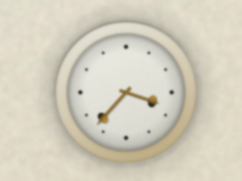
3:37
